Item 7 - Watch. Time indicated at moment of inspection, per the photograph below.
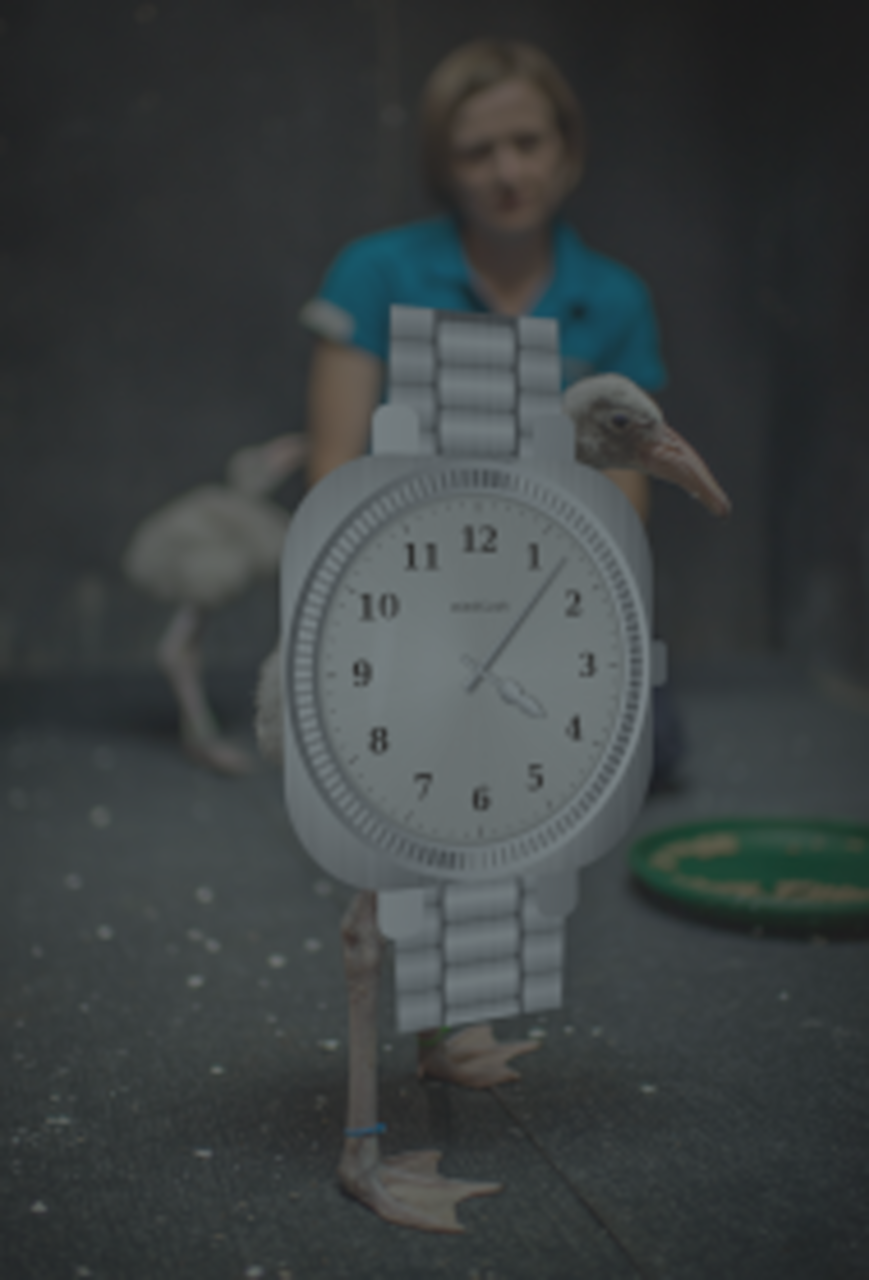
4:07
